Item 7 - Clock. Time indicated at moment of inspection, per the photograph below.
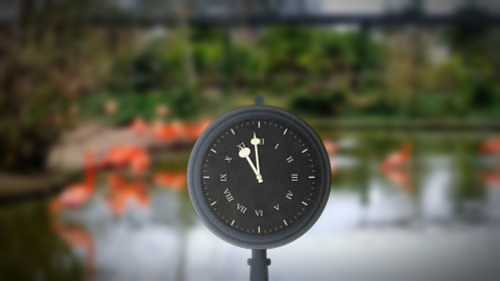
10:59
